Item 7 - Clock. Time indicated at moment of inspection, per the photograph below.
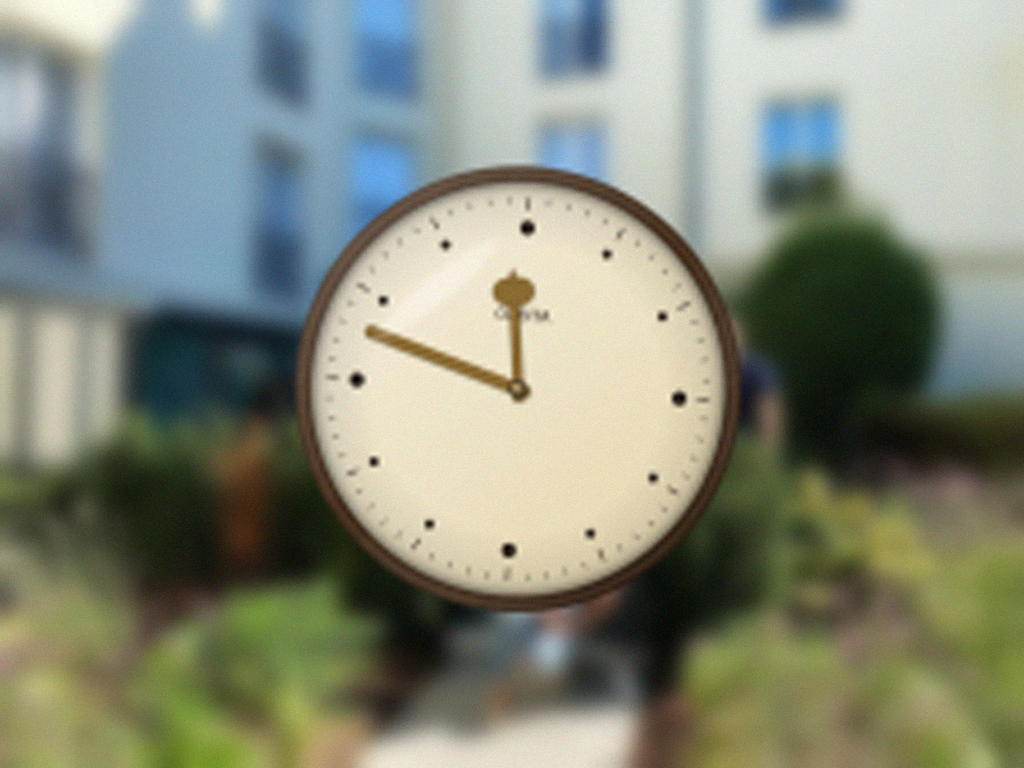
11:48
